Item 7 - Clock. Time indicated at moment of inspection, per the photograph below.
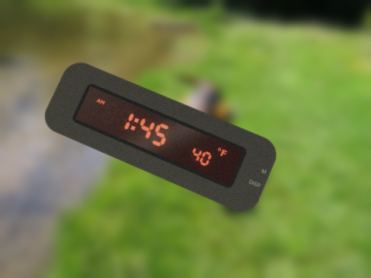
1:45
